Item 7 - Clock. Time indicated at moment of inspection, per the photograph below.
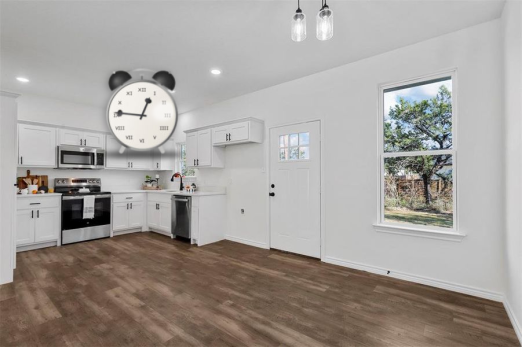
12:46
